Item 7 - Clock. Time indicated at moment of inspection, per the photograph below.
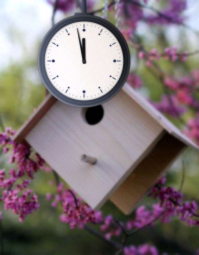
11:58
